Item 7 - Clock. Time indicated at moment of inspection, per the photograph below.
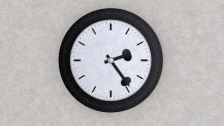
2:24
